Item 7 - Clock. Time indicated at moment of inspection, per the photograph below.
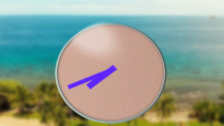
7:41
